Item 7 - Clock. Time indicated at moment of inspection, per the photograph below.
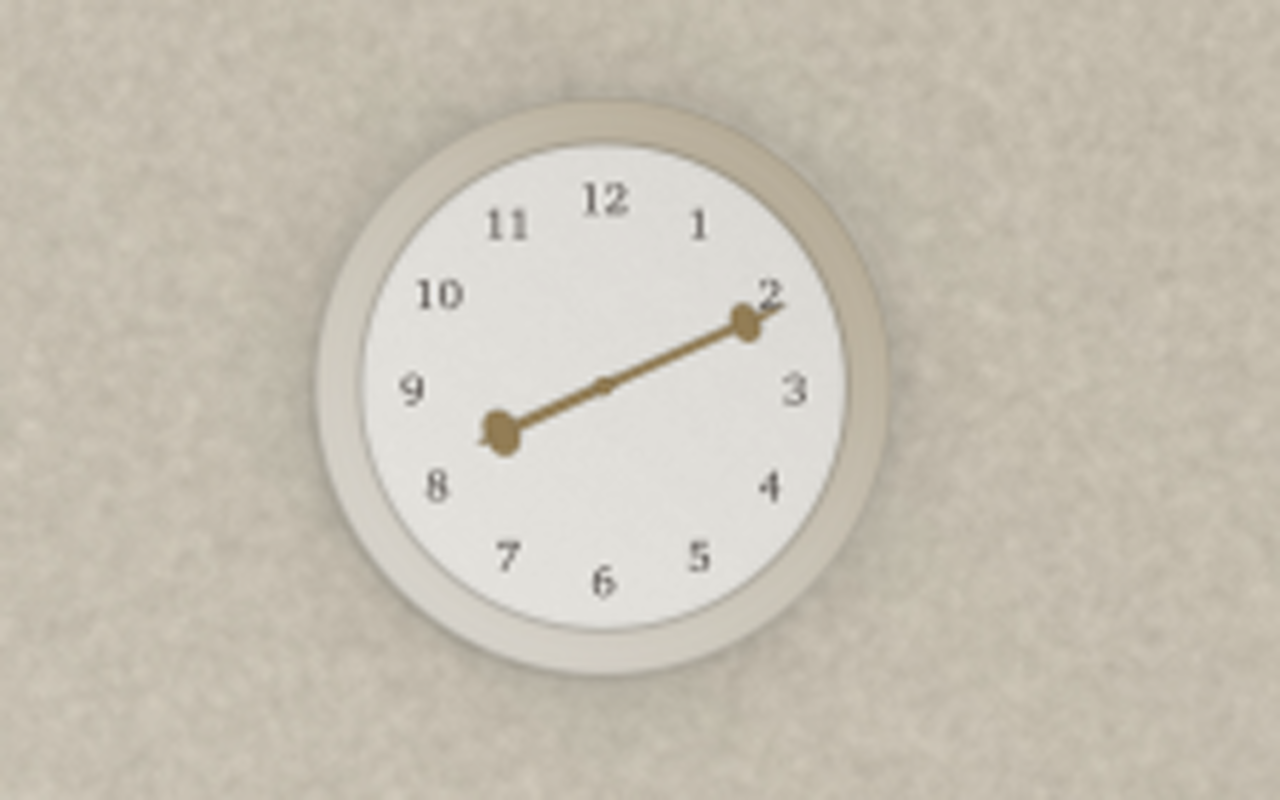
8:11
